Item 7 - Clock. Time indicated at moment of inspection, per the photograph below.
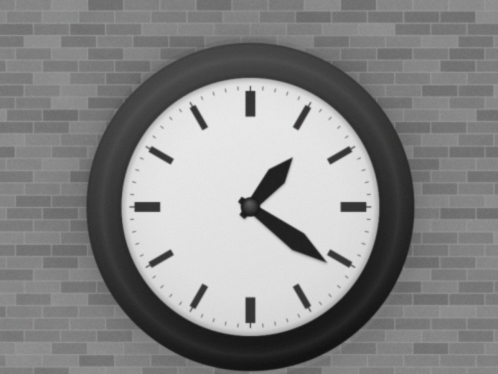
1:21
